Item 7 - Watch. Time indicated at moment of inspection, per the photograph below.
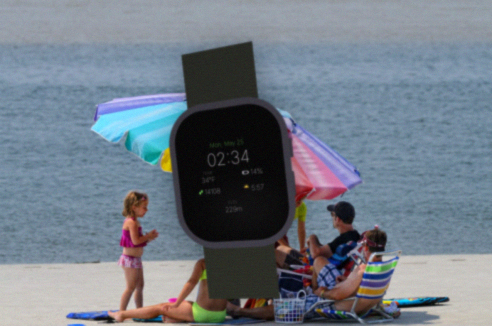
2:34
